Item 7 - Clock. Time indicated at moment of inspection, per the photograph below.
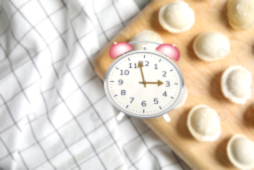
2:58
